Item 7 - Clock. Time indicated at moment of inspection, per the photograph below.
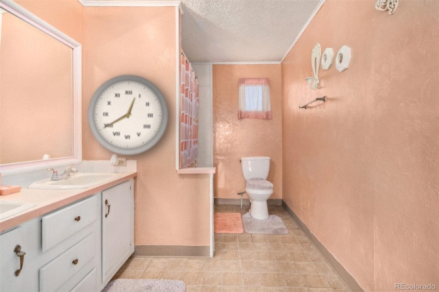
12:40
